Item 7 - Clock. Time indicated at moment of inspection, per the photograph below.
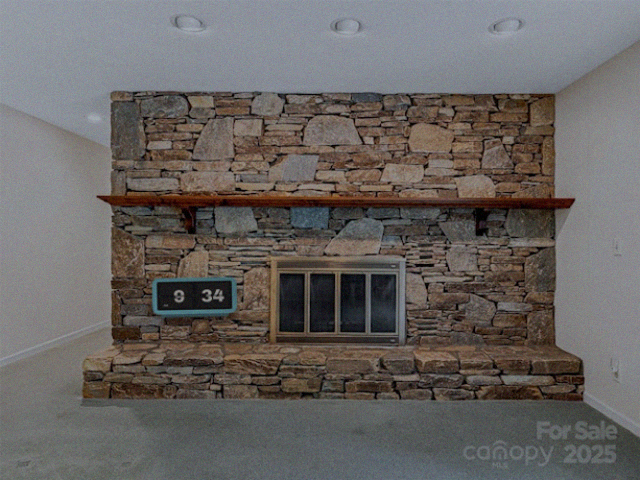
9:34
